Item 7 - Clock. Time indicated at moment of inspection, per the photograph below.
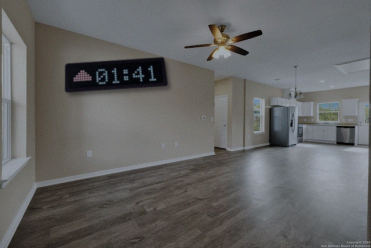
1:41
